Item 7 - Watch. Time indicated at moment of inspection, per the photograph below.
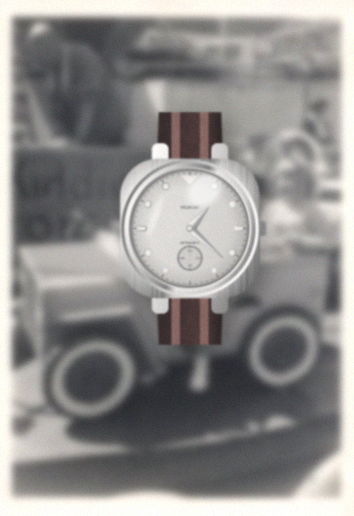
1:22
